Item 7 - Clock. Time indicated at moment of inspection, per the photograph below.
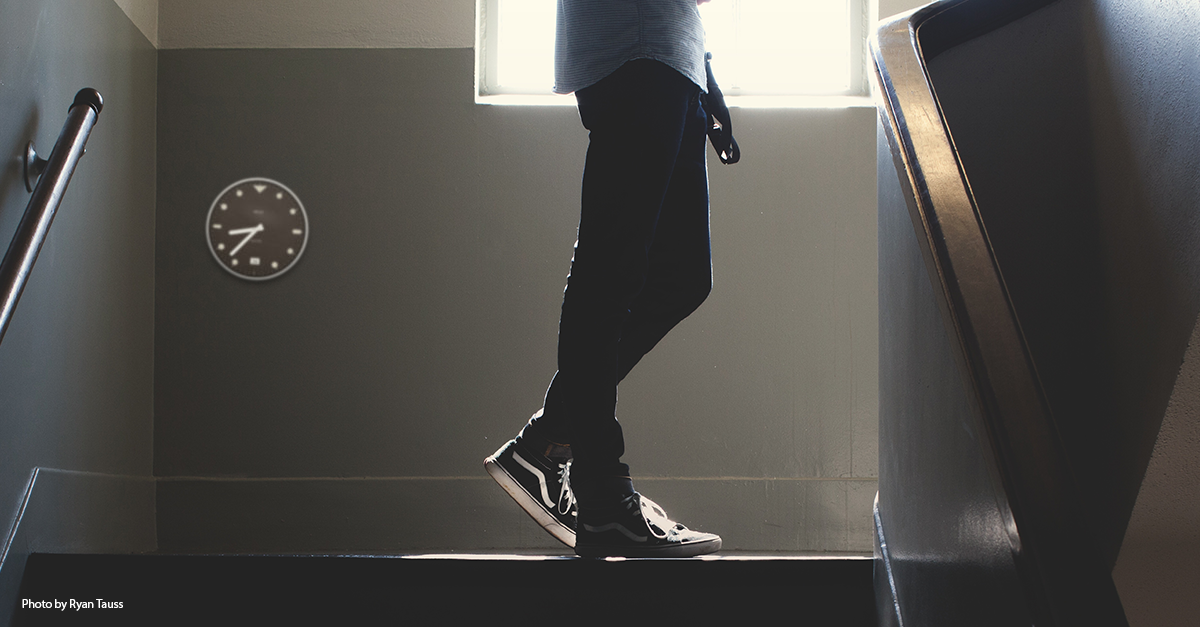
8:37
